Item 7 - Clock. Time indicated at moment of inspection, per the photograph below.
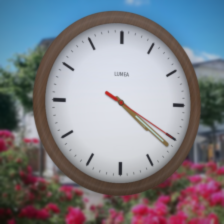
4:21:20
